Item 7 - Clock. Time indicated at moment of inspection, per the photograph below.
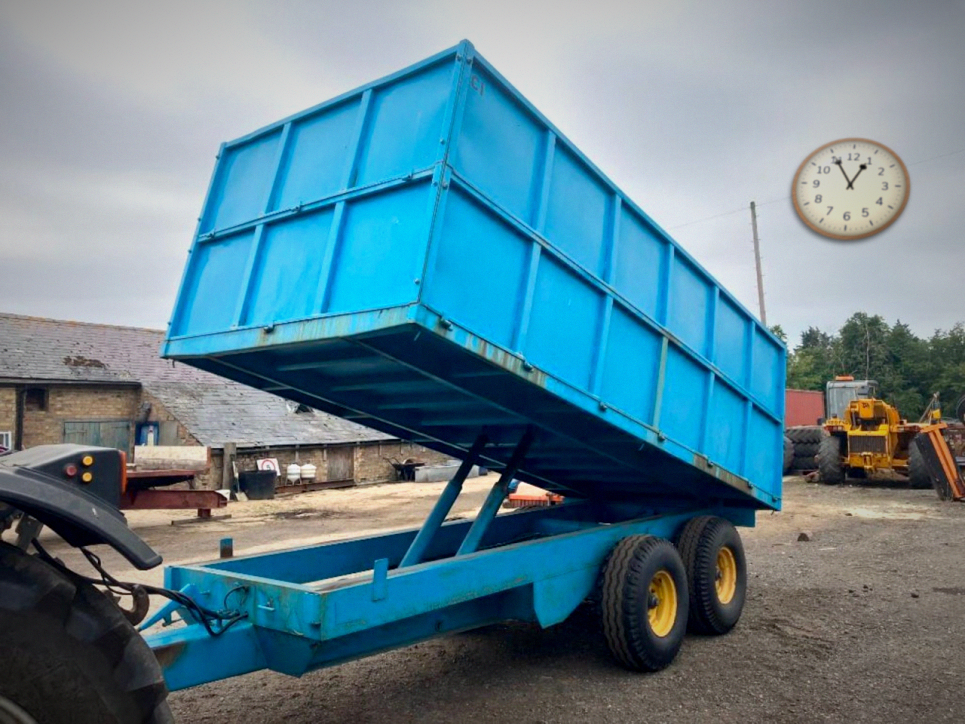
12:55
